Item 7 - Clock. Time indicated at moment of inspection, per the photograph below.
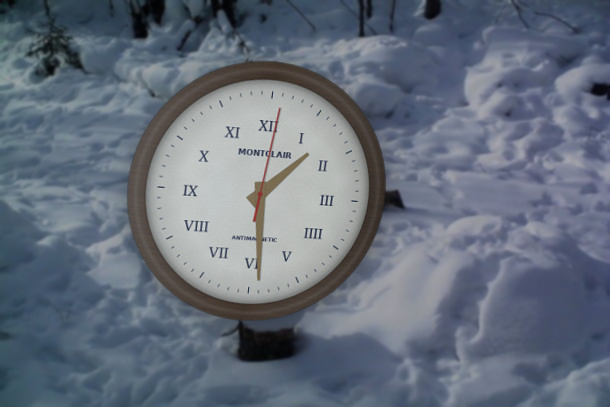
1:29:01
